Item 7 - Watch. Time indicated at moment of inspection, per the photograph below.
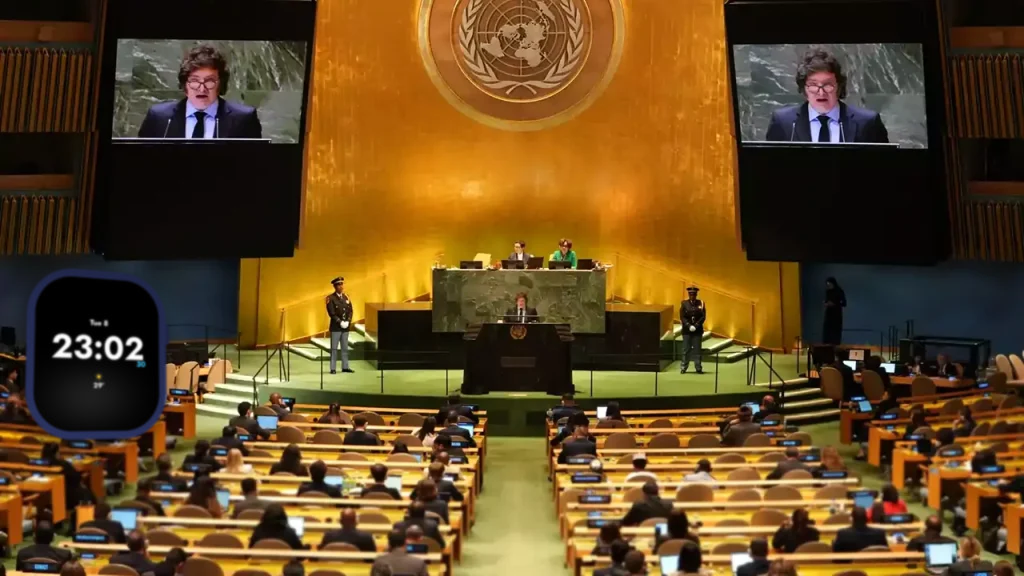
23:02
